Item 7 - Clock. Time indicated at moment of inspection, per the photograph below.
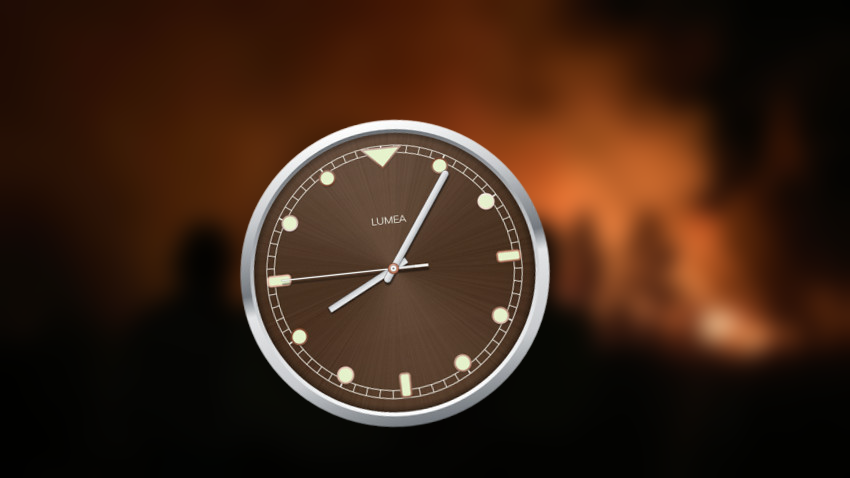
8:05:45
